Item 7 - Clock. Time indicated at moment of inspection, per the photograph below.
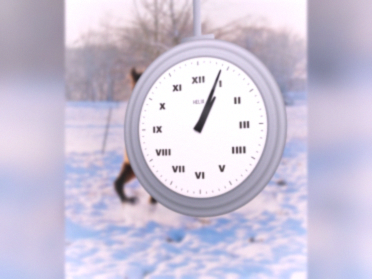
1:04
